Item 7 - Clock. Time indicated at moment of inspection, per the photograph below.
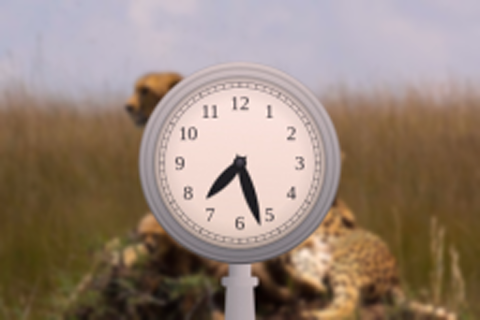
7:27
